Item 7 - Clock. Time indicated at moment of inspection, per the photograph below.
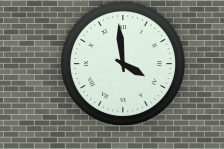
3:59
